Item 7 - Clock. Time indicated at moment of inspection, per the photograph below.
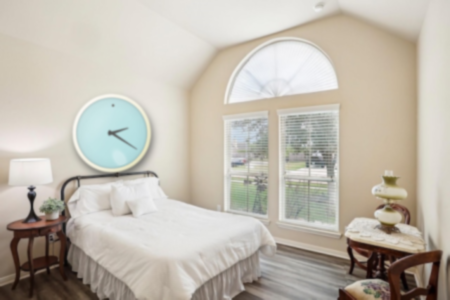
2:20
